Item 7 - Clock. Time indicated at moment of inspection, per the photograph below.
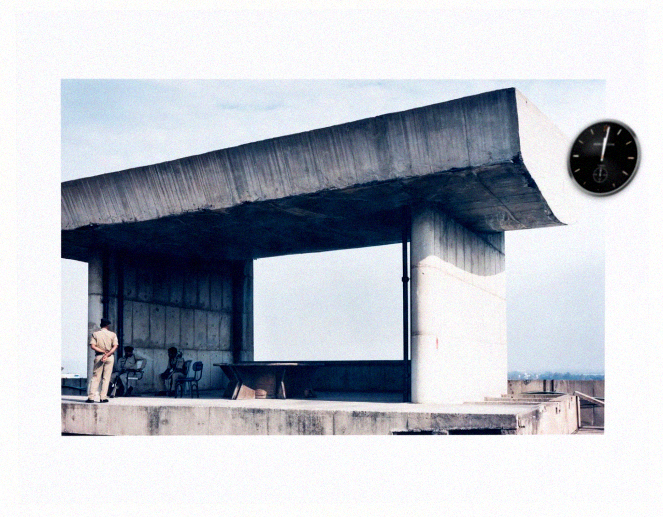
12:01
